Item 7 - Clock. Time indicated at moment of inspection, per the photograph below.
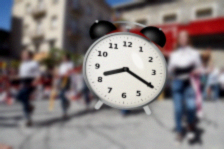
8:20
